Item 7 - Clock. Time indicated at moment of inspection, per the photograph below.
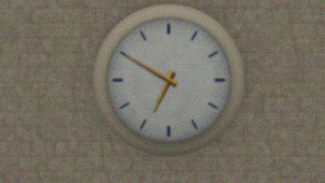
6:50
